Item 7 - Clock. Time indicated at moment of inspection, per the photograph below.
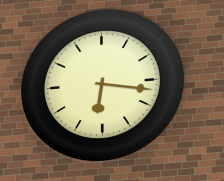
6:17
